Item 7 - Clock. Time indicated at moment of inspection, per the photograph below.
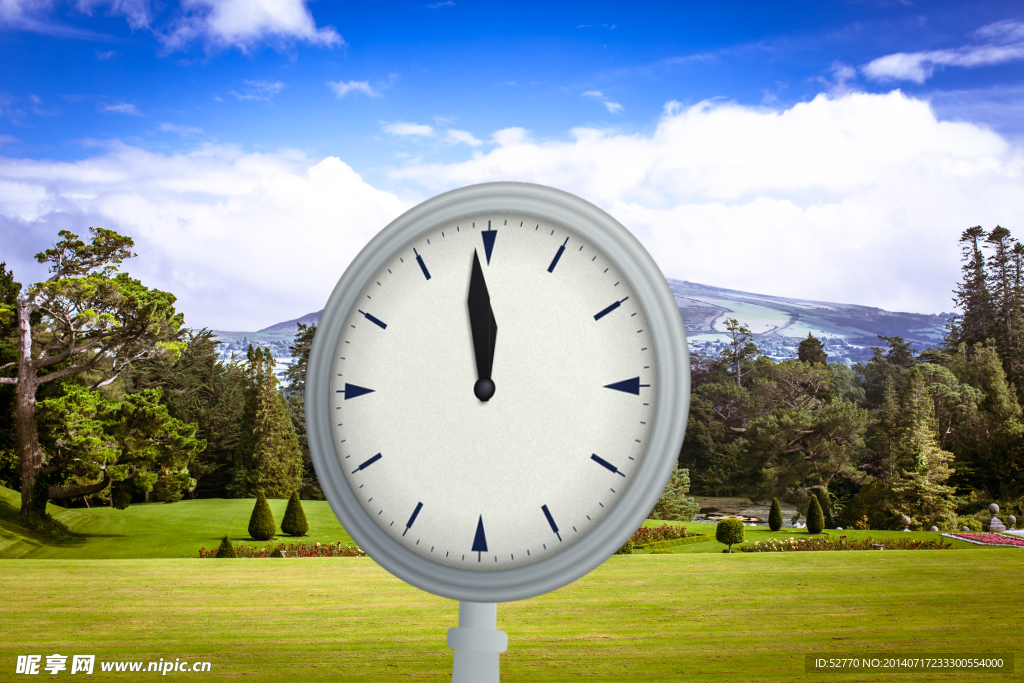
11:59
